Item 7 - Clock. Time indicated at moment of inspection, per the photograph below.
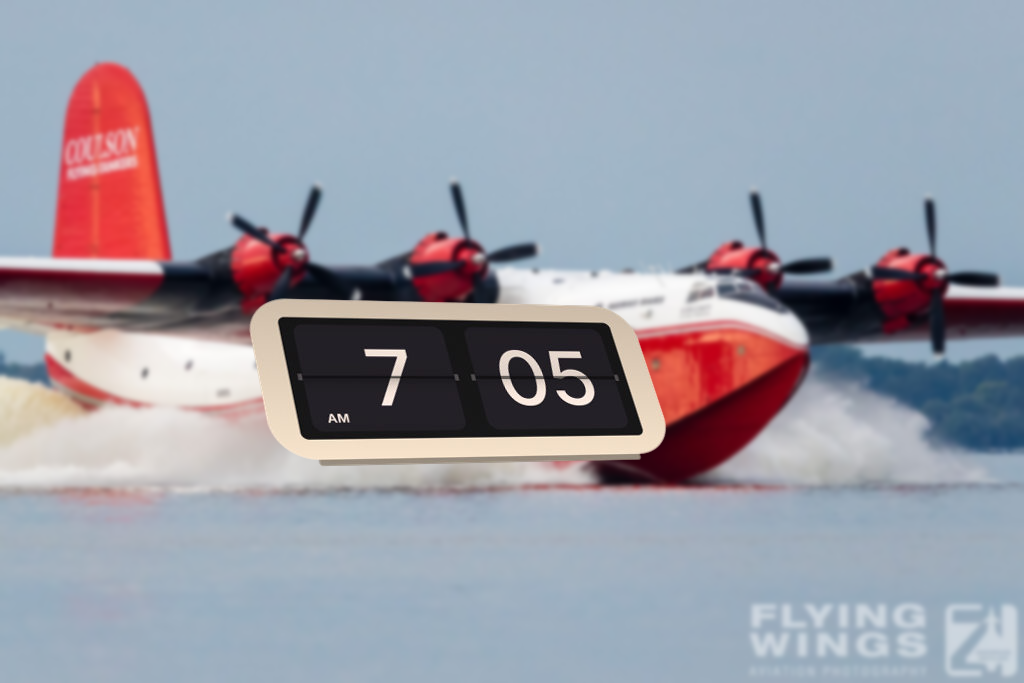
7:05
